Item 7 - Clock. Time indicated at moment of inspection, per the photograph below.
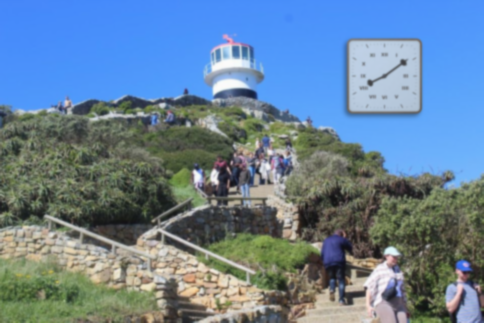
8:09
